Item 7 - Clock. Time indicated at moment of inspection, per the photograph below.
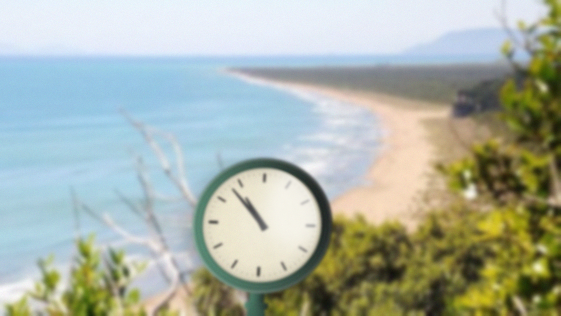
10:53
